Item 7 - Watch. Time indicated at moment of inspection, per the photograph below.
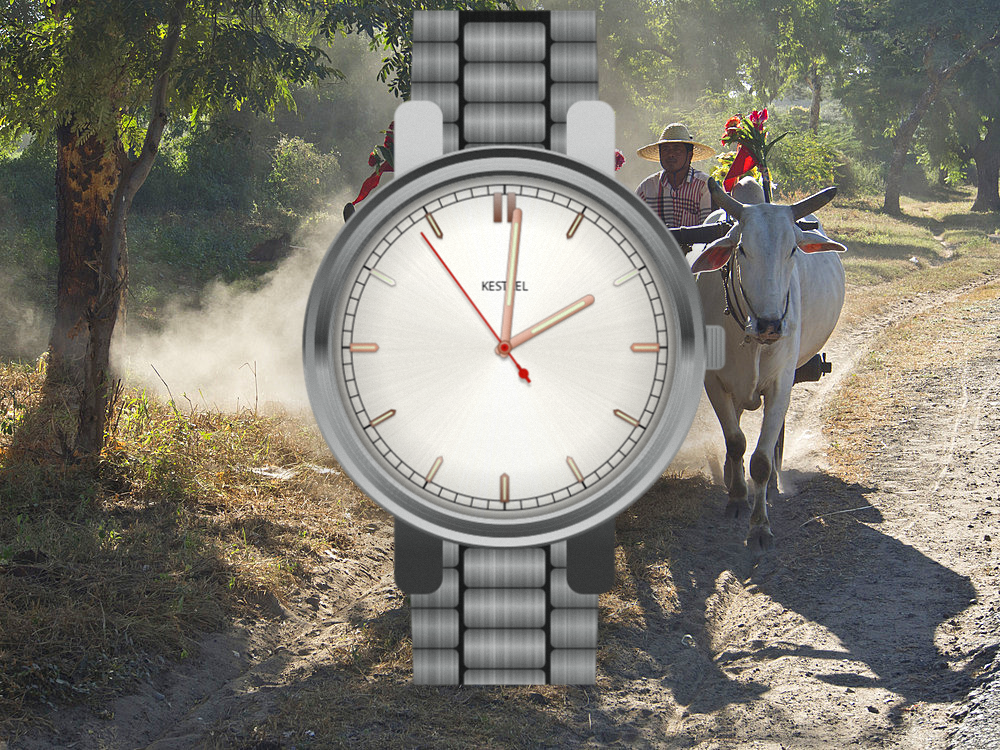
2:00:54
